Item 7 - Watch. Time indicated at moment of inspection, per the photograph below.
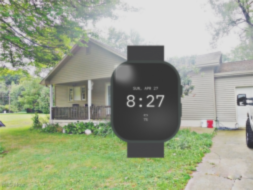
8:27
